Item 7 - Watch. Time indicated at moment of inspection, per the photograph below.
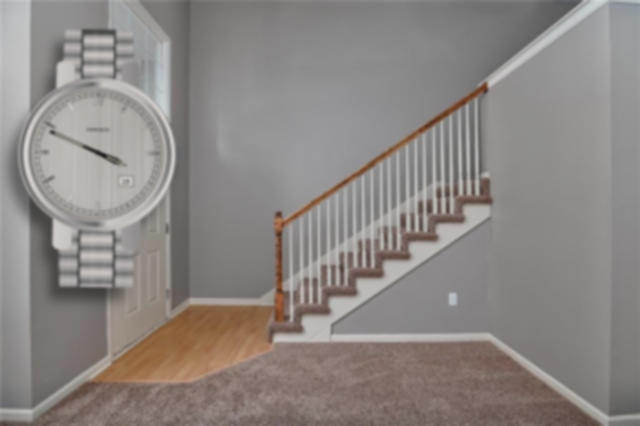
3:49
